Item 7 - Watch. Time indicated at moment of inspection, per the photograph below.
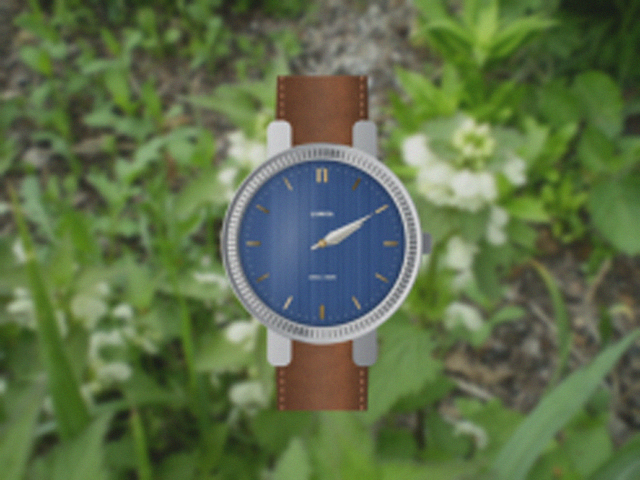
2:10
